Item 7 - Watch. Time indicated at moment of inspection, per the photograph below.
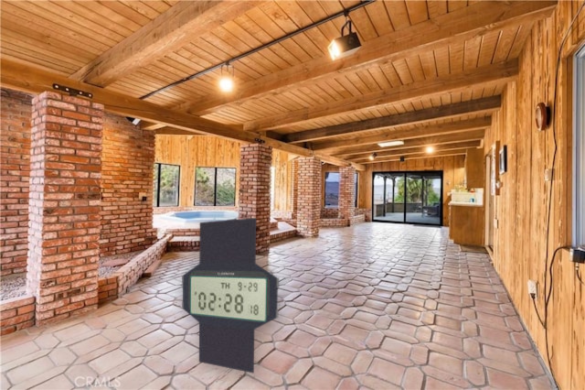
2:28
